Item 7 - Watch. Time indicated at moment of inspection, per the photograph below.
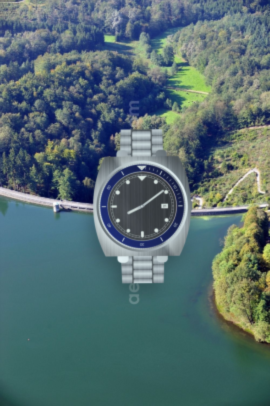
8:09
